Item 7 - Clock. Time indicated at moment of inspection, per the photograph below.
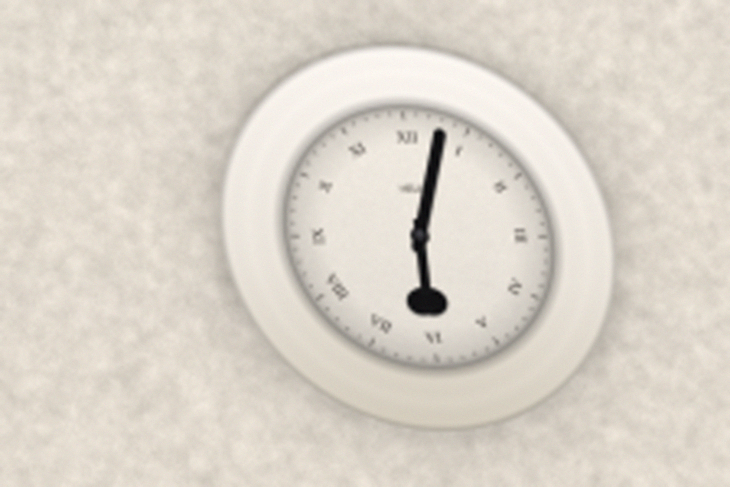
6:03
